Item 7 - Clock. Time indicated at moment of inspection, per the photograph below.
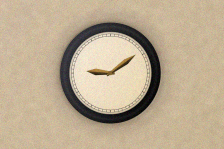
9:09
